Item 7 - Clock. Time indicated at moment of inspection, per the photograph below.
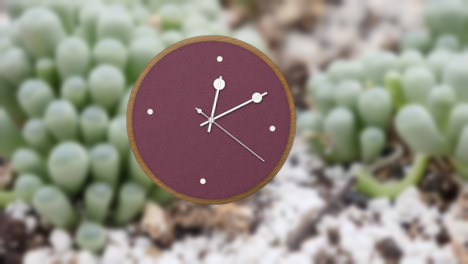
12:09:20
